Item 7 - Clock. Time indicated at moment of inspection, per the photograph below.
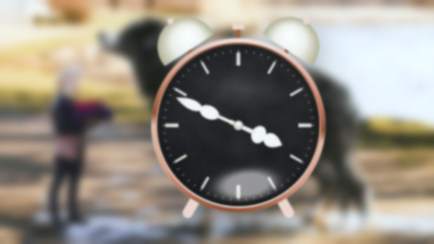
3:49
